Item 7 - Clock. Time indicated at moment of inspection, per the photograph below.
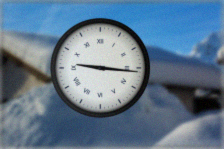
9:16
